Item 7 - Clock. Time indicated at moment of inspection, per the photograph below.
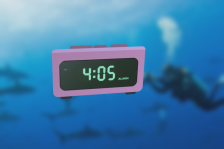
4:05
